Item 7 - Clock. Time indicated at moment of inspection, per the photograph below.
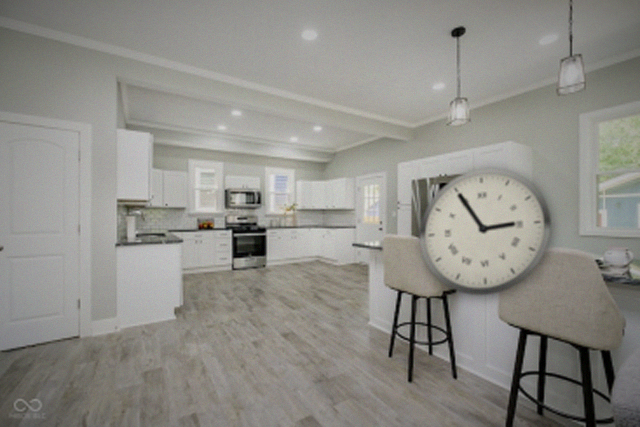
2:55
